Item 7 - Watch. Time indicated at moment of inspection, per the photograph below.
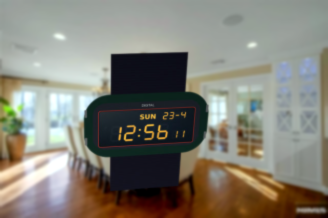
12:56
